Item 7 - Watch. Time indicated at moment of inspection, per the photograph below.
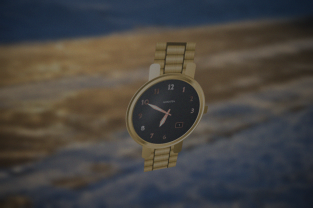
6:50
